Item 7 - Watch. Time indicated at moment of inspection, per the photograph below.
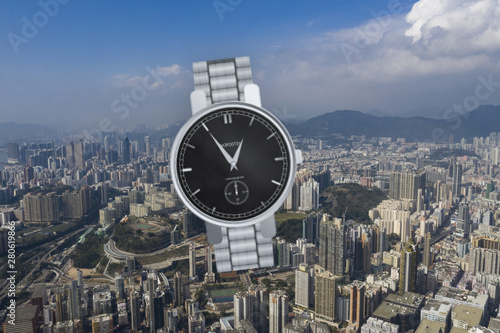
12:55
